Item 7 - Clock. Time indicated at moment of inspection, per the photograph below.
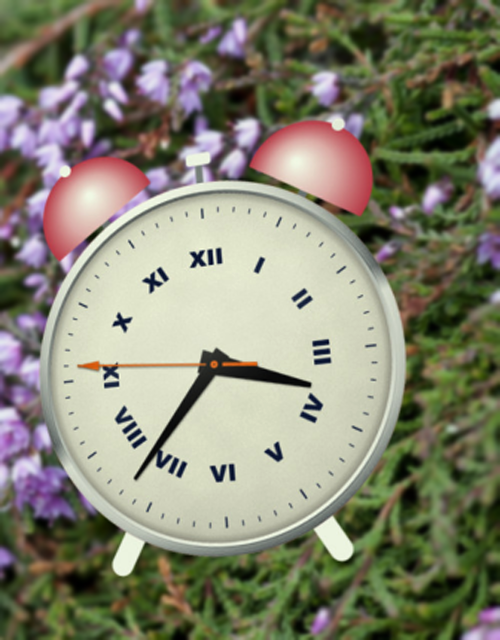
3:36:46
